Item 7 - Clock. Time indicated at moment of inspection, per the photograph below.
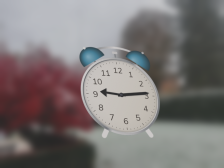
9:14
